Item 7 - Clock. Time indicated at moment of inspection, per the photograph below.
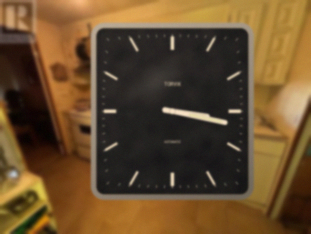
3:17
